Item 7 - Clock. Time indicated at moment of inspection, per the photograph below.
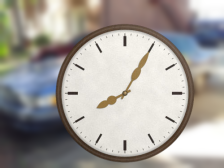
8:05
